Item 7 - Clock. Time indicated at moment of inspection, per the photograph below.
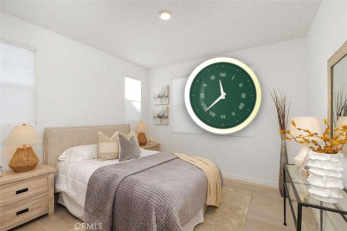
11:38
